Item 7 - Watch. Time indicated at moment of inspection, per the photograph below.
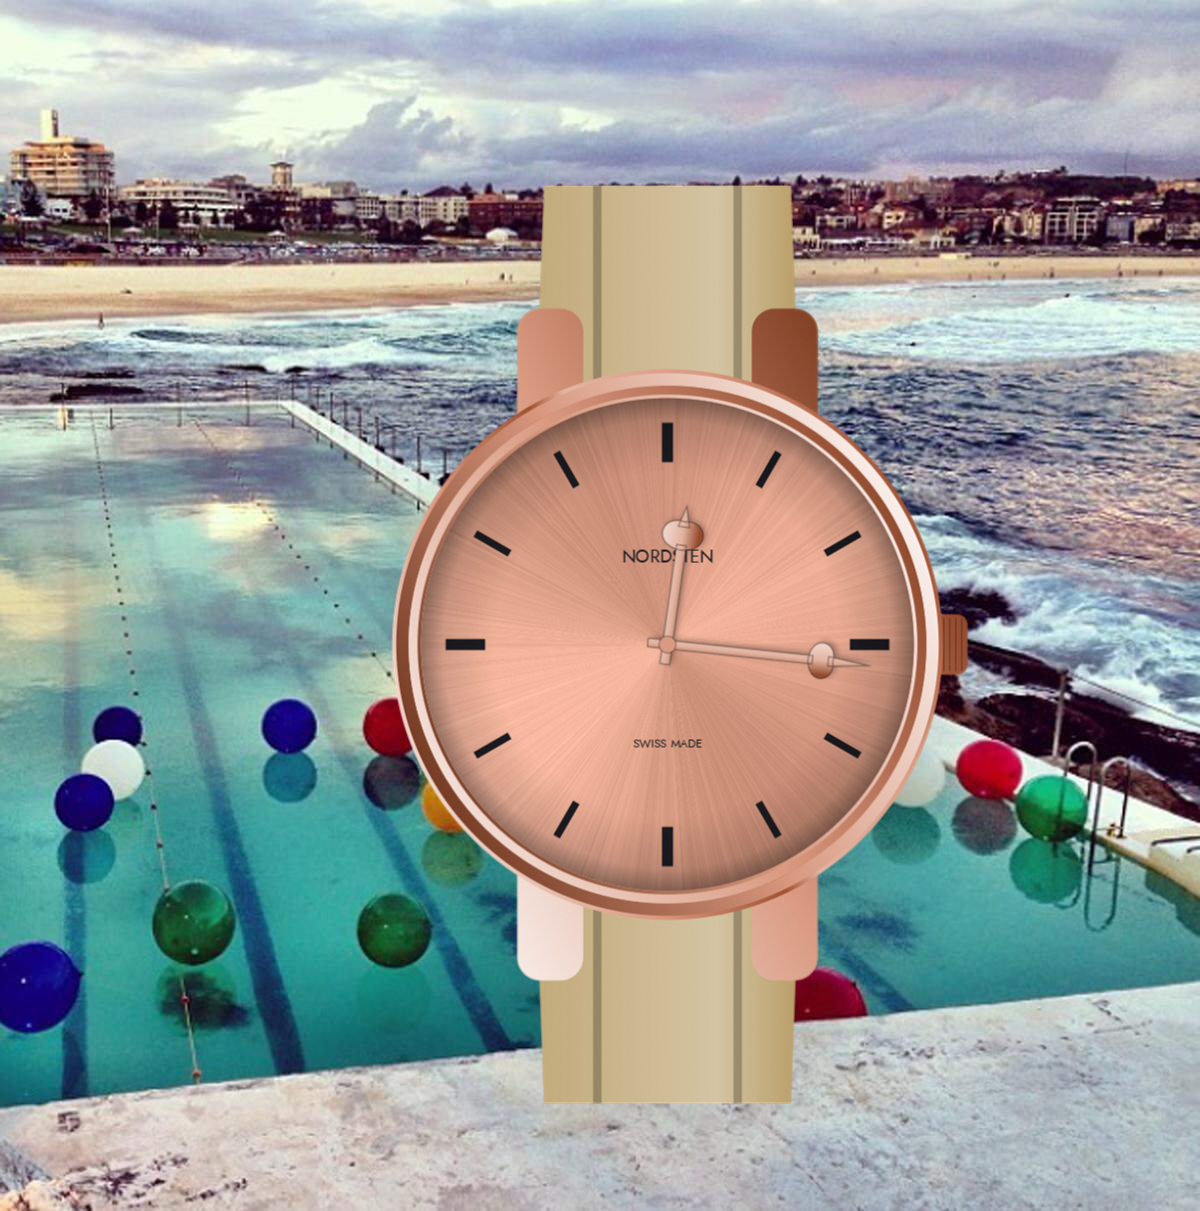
12:16
